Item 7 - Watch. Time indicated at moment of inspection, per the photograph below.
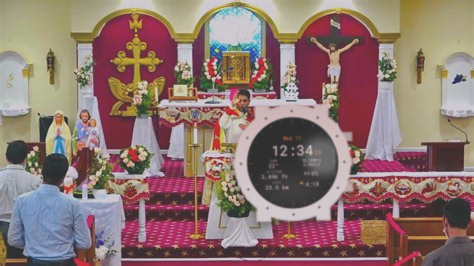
12:34
